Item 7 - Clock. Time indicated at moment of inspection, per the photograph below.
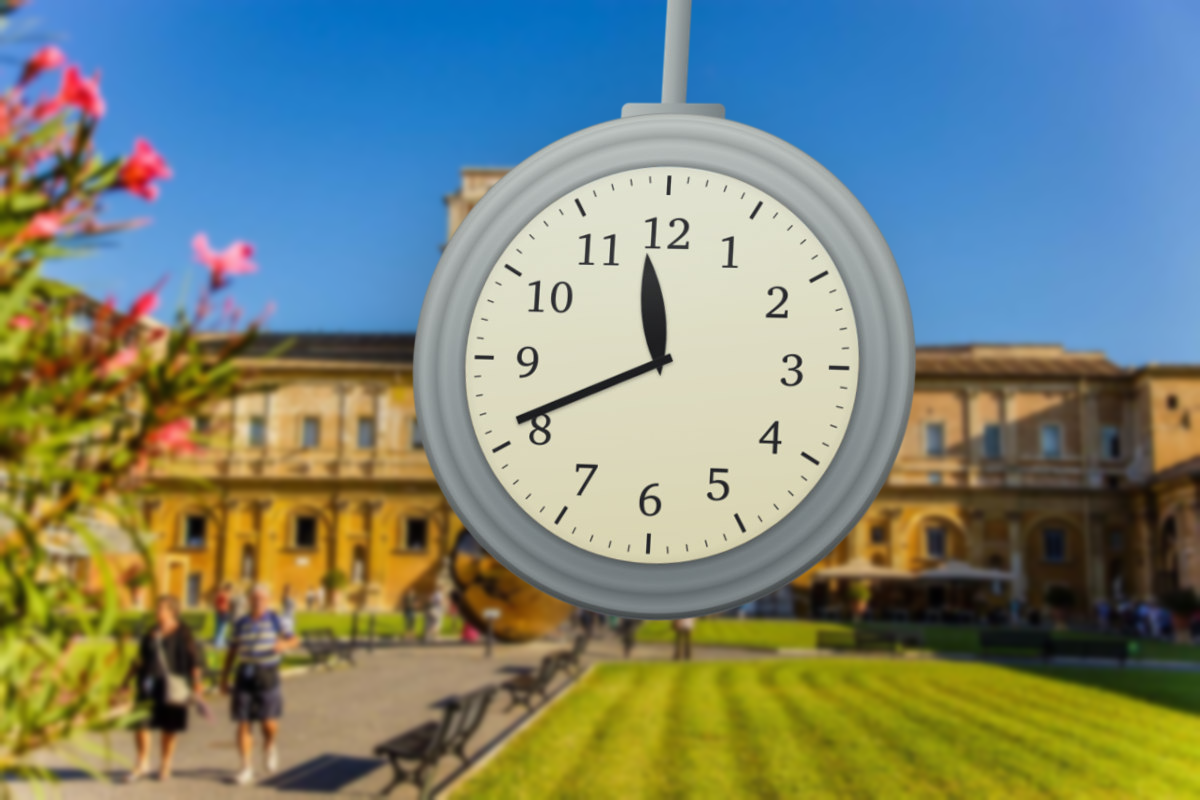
11:41
